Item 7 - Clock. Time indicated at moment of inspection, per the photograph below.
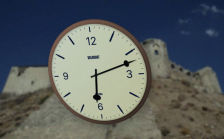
6:12
